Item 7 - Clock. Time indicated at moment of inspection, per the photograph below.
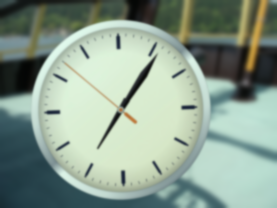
7:05:52
